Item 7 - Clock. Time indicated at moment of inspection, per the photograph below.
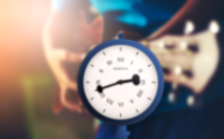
2:42
